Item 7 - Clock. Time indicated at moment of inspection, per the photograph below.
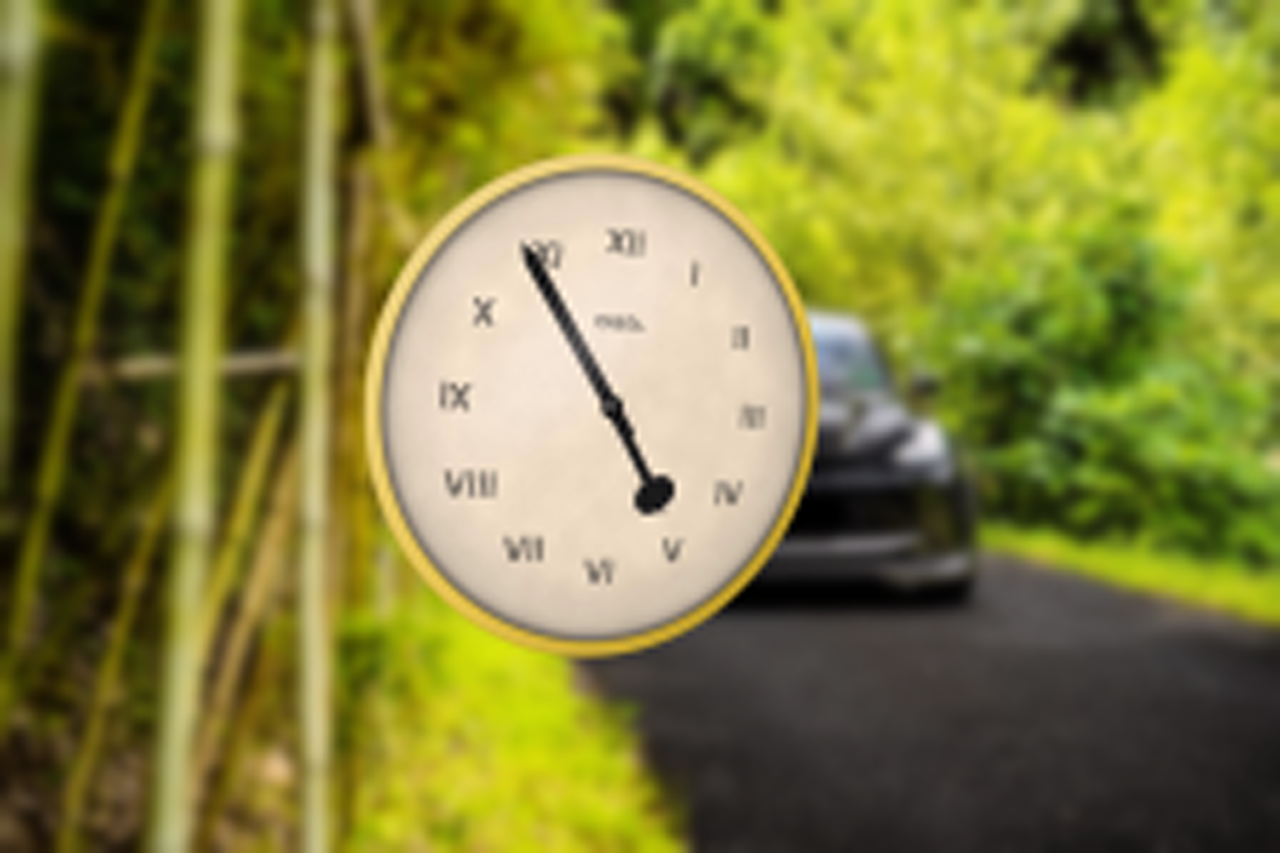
4:54
